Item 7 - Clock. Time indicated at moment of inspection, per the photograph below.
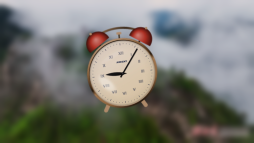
9:06
